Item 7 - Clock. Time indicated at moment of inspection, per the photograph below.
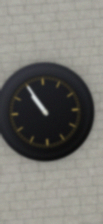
10:55
